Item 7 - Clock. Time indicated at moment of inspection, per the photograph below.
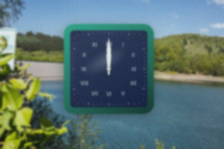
12:00
